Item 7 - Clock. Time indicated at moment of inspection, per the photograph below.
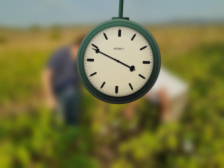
3:49
